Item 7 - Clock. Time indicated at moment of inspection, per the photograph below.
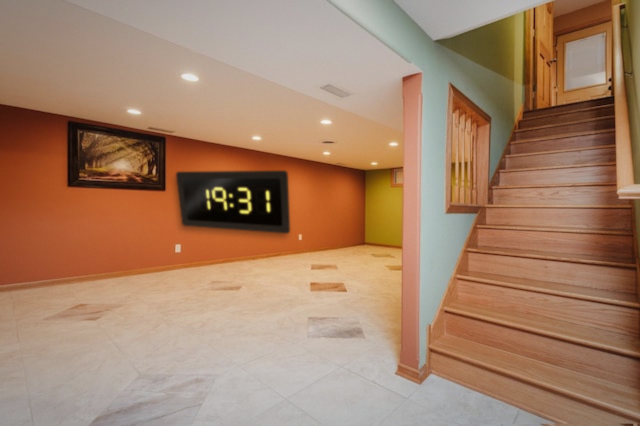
19:31
